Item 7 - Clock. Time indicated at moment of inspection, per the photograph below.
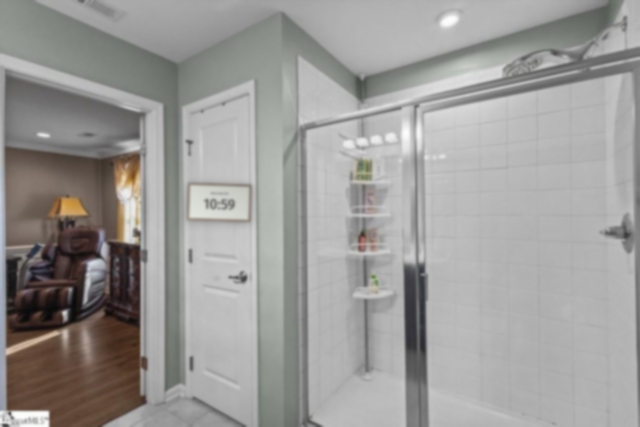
10:59
